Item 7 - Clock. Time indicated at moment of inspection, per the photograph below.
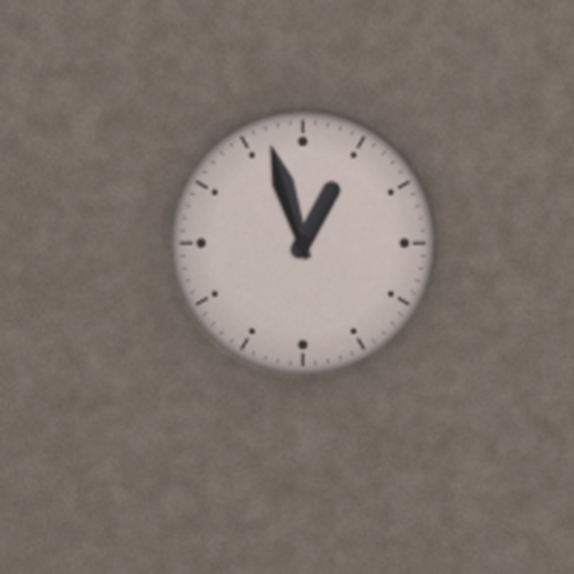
12:57
